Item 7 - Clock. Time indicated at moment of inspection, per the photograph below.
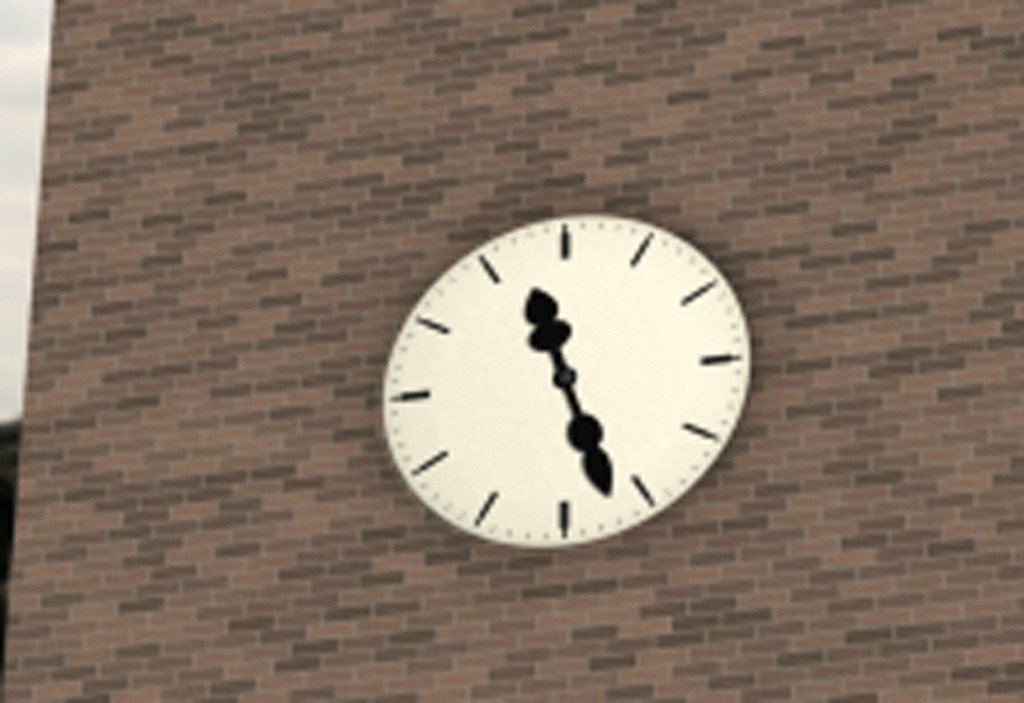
11:27
